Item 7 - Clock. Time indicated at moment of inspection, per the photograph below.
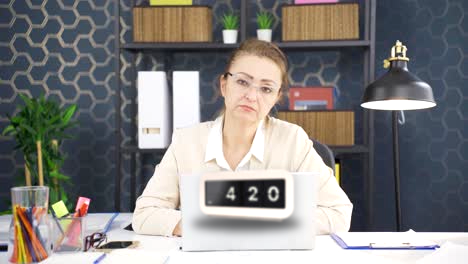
4:20
